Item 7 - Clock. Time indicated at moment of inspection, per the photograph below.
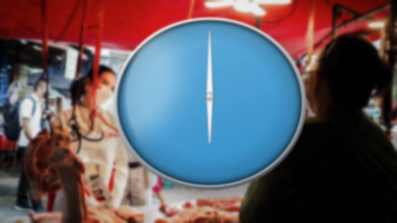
6:00
